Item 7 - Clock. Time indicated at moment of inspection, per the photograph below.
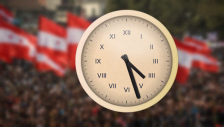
4:27
